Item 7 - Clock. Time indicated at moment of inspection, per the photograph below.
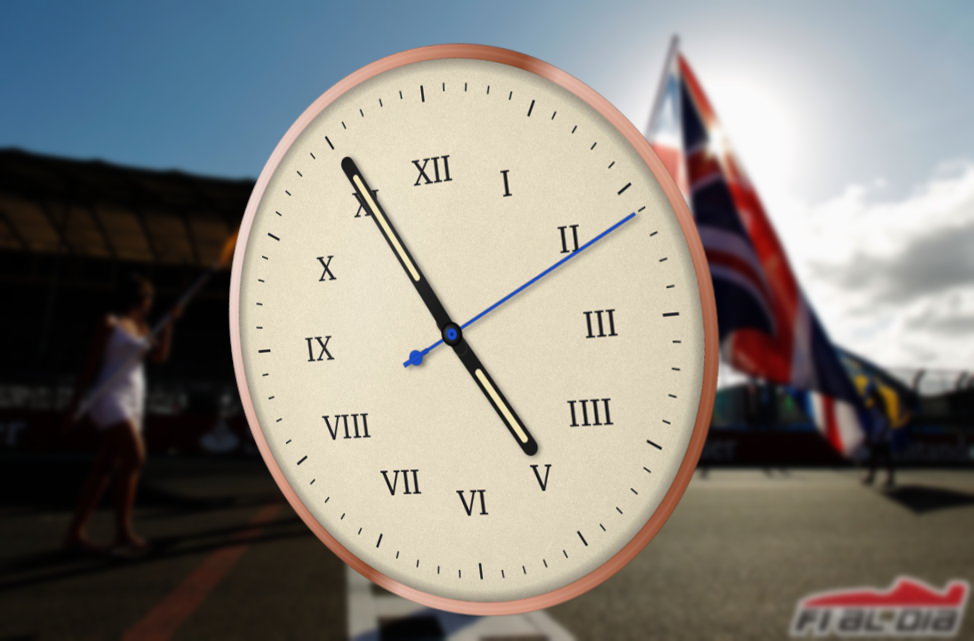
4:55:11
